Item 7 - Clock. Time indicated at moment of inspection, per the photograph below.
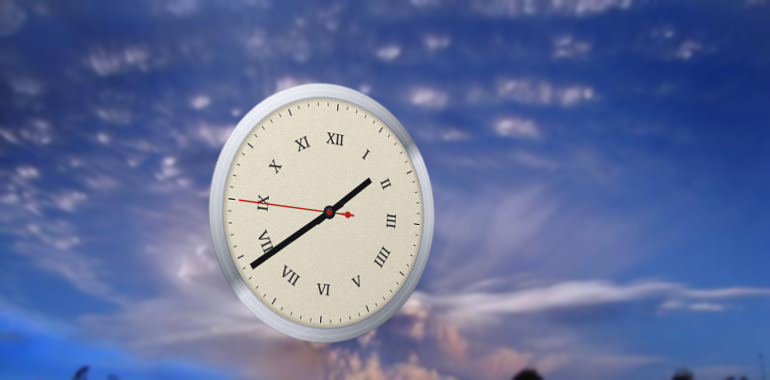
1:38:45
